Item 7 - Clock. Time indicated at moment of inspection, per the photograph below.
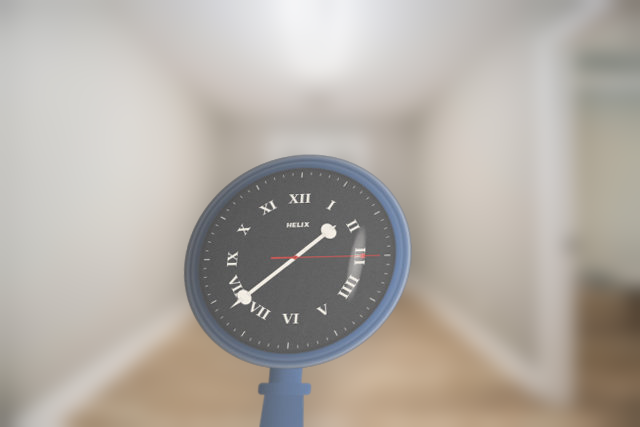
1:38:15
